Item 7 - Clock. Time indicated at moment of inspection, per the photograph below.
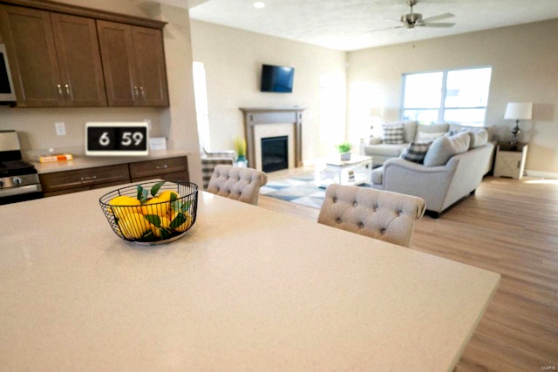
6:59
